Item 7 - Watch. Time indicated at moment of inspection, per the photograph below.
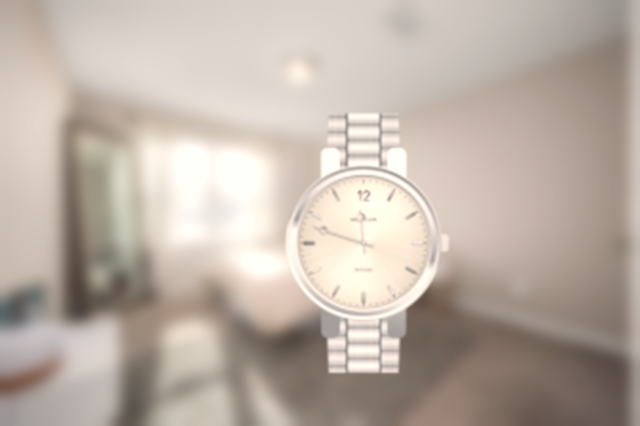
11:48
